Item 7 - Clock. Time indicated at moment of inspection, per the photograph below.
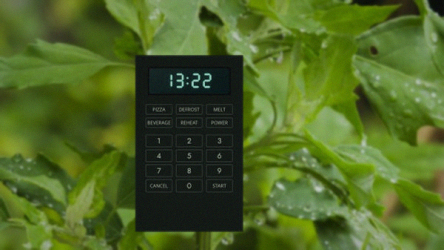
13:22
